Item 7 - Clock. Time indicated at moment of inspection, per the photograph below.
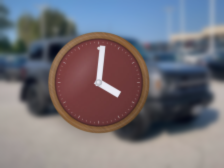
4:01
